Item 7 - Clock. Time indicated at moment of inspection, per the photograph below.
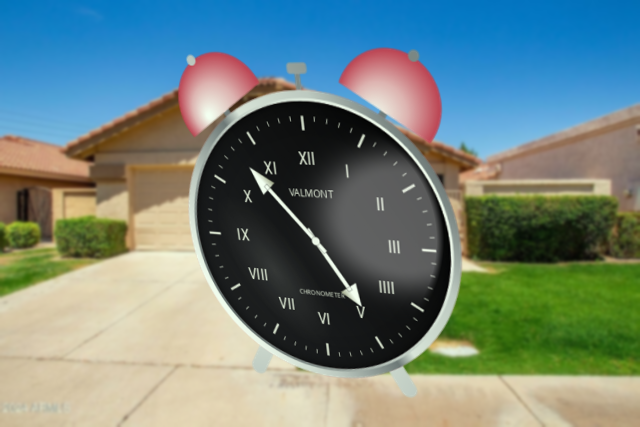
4:53
